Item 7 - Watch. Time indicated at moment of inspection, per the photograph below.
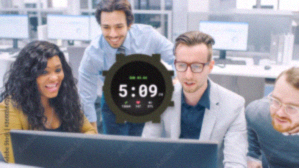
5:09
